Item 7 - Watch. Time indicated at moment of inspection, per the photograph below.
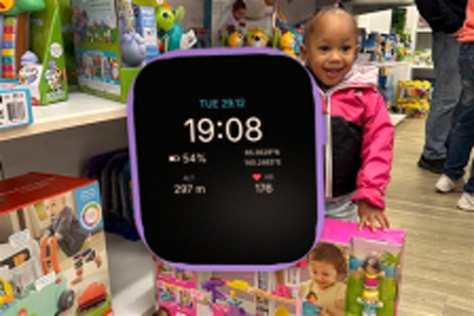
19:08
